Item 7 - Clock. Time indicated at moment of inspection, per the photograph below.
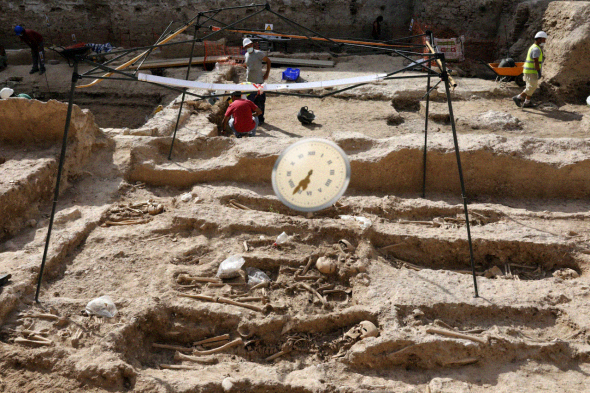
6:36
